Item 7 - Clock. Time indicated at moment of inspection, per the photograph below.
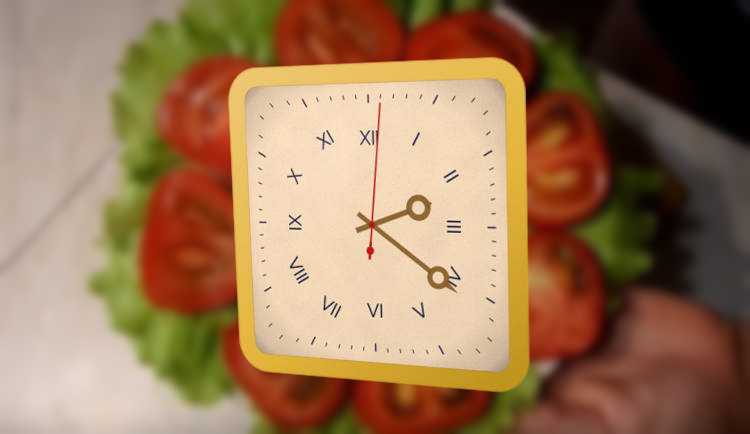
2:21:01
